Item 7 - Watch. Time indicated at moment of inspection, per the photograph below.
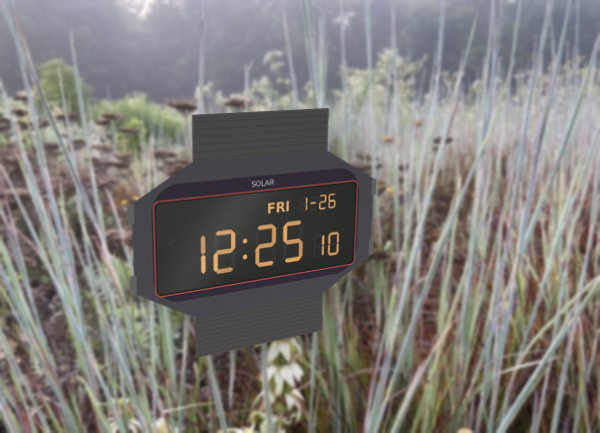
12:25:10
